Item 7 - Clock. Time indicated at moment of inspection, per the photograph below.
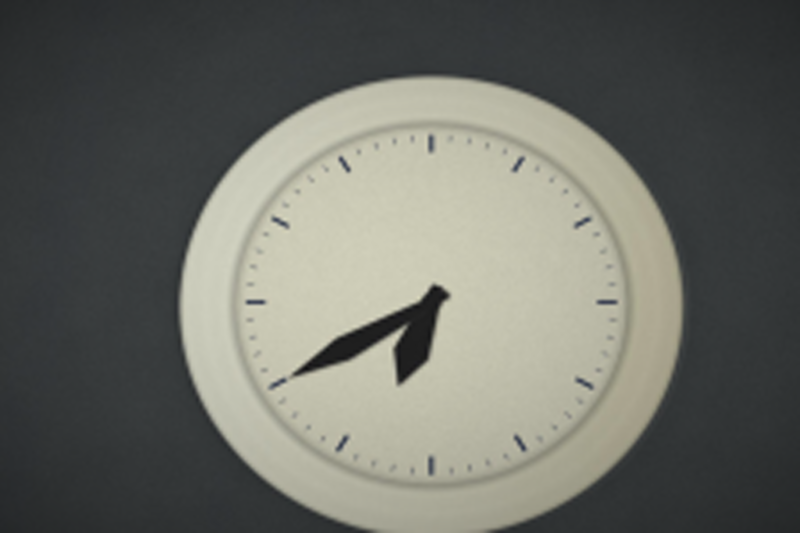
6:40
